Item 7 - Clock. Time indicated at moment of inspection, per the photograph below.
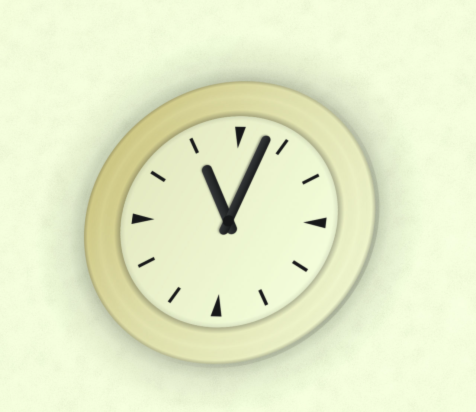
11:03
